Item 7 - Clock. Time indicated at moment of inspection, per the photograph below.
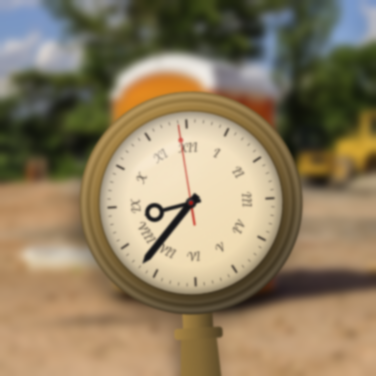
8:36:59
